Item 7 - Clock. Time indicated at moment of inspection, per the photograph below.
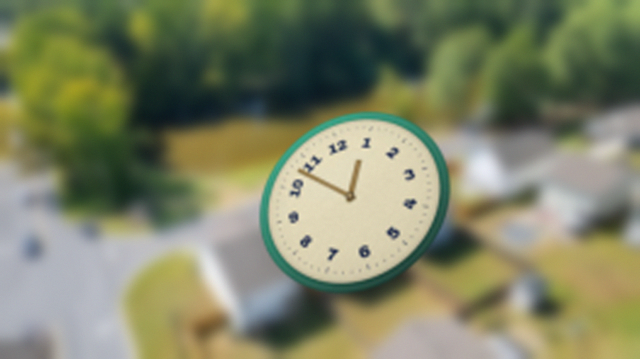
12:53
